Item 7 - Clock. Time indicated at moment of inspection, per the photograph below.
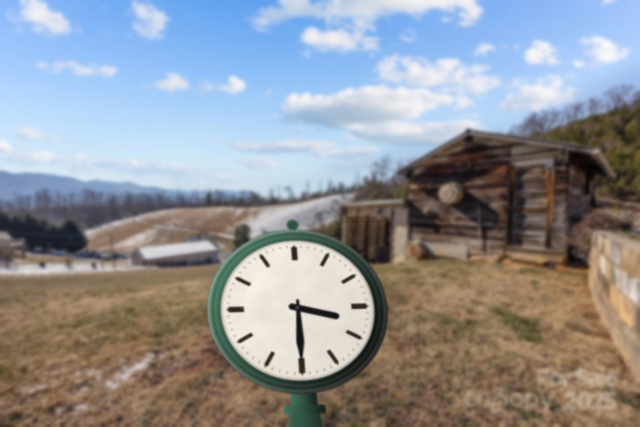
3:30
